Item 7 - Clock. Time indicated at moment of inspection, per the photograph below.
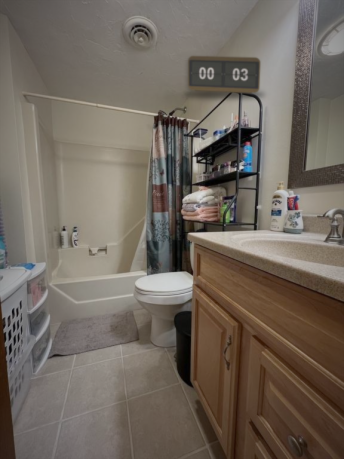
0:03
